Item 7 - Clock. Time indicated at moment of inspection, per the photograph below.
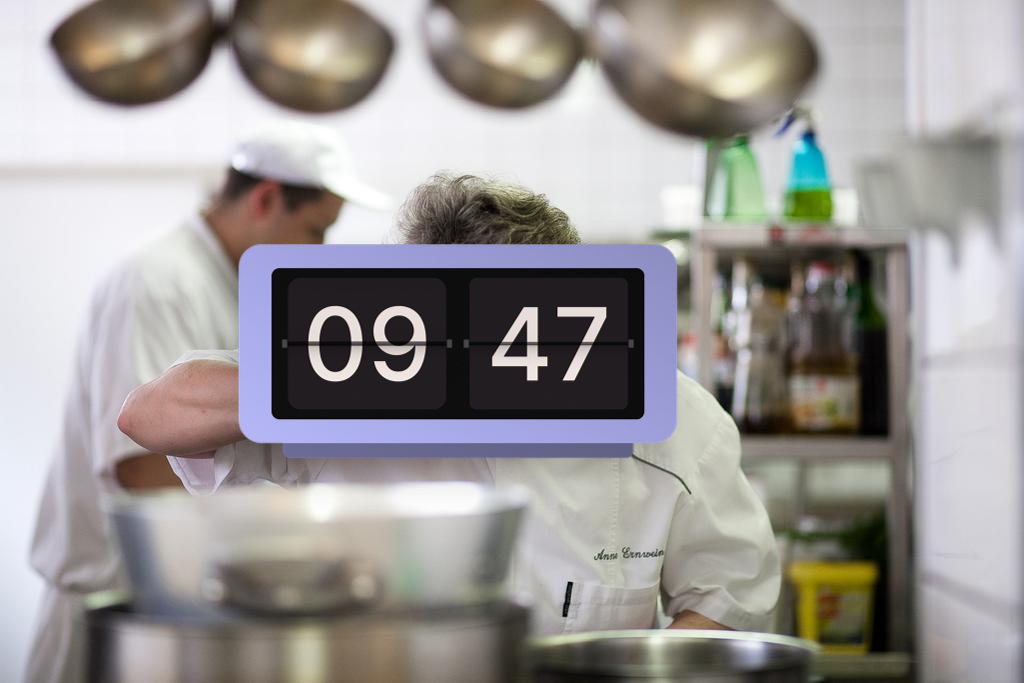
9:47
